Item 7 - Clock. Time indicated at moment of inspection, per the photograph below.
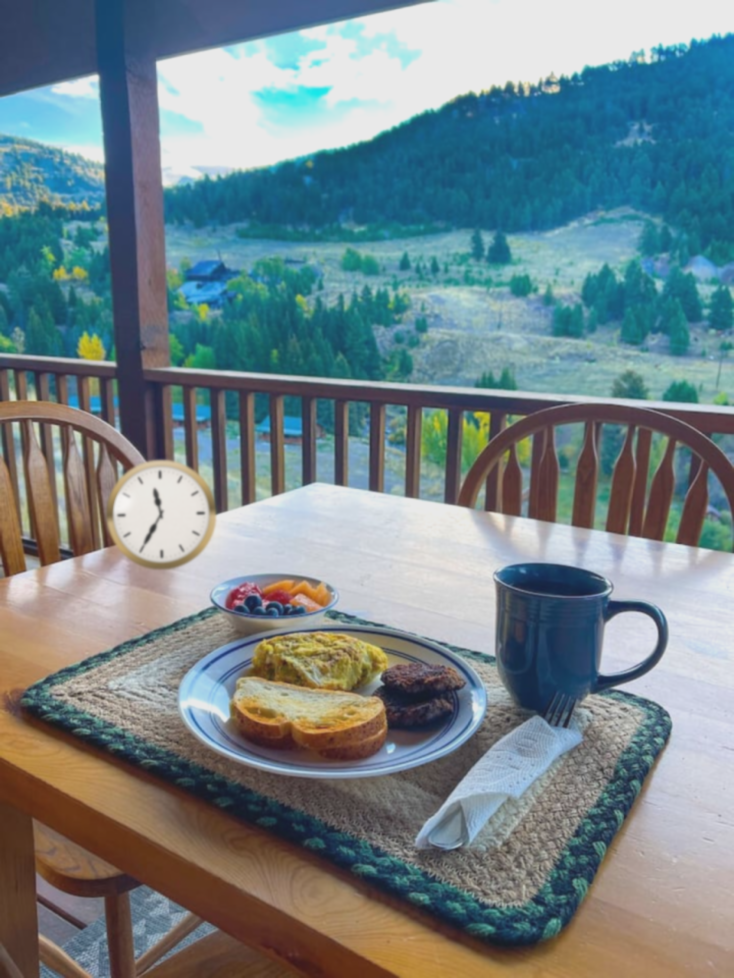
11:35
